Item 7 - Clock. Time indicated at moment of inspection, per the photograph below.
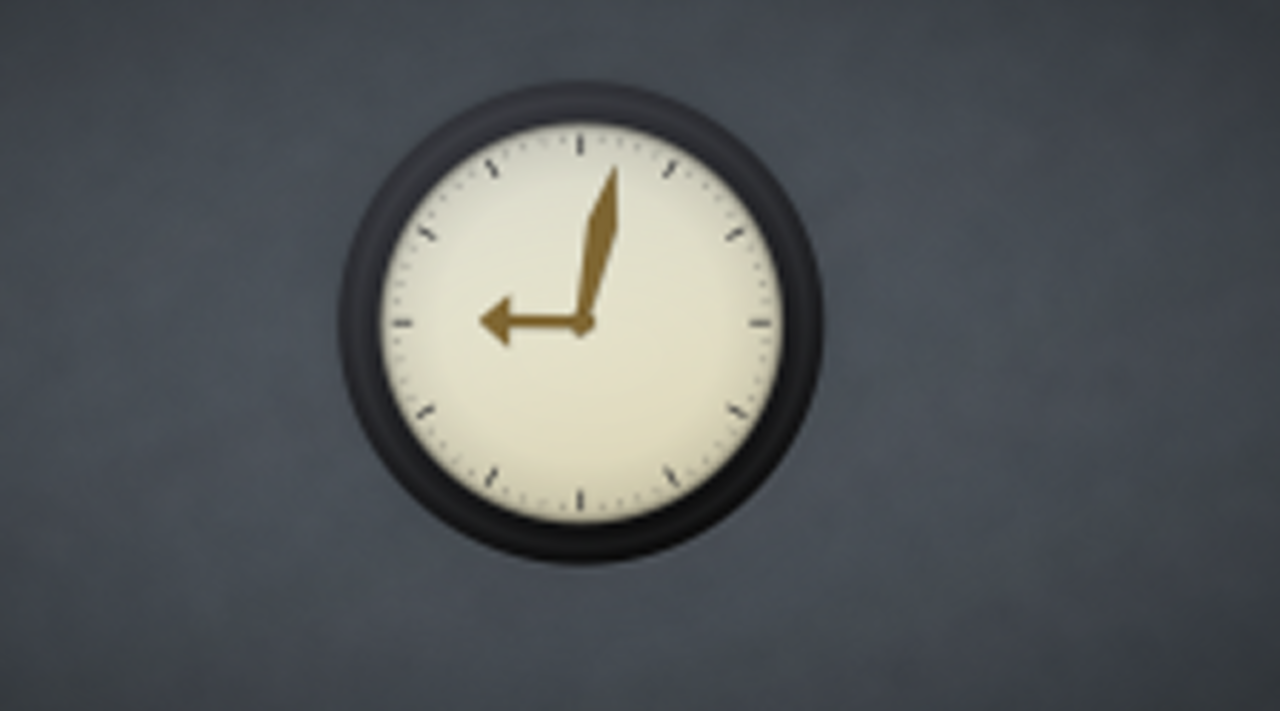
9:02
